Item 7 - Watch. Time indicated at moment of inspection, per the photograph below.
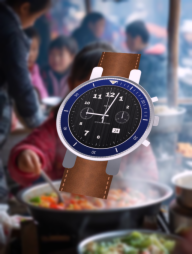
9:03
